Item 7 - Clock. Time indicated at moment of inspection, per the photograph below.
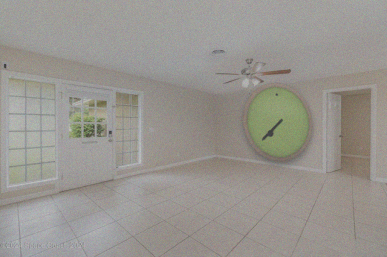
7:39
